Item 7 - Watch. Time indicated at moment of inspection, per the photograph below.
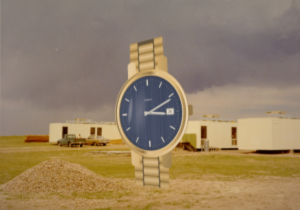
3:11
